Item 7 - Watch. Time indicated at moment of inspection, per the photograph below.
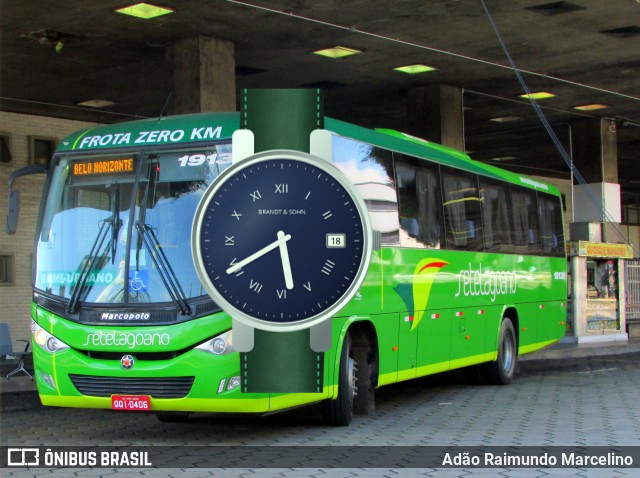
5:40
